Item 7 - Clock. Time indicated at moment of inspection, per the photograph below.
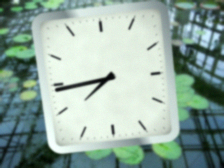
7:44
